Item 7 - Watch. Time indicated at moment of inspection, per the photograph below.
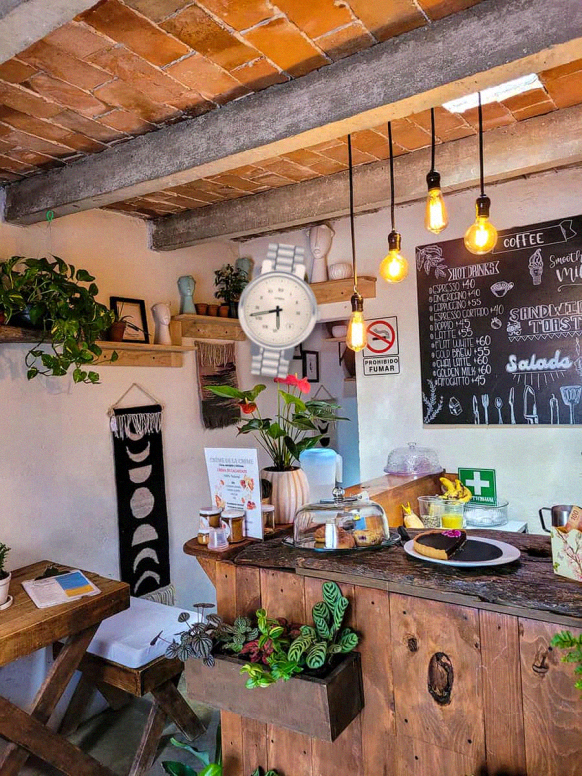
5:42
